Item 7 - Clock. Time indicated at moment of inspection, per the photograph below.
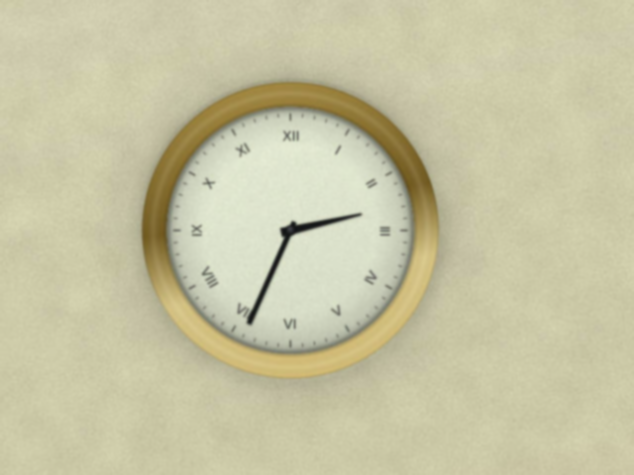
2:34
